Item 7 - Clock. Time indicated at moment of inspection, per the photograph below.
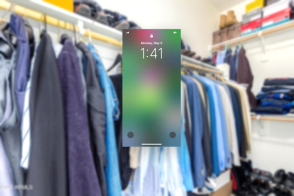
1:41
